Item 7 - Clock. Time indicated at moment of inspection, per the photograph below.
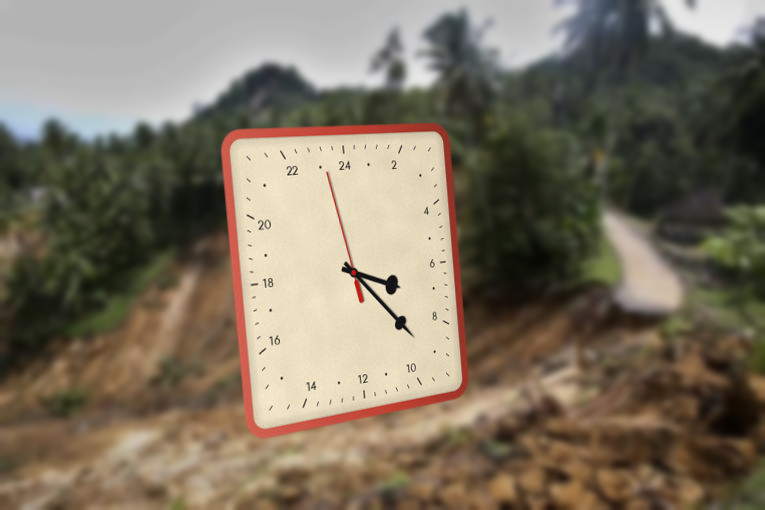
7:22:58
